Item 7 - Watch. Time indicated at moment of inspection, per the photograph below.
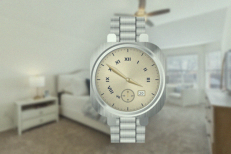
3:51
